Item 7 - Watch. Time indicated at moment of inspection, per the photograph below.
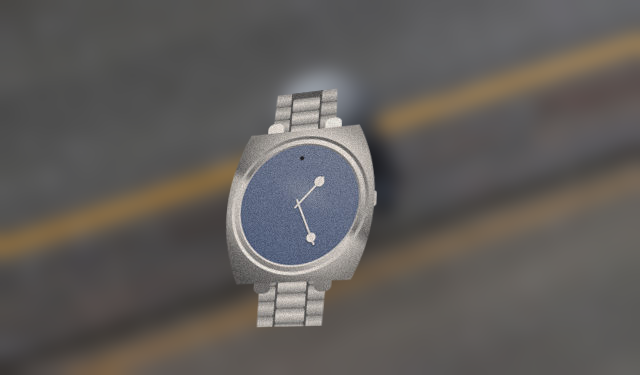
1:26
